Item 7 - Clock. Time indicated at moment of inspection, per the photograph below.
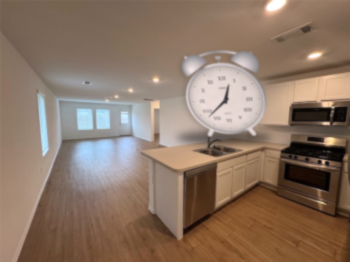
12:38
